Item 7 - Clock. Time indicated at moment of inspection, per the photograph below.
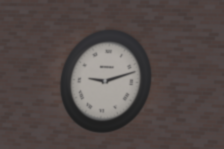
9:12
